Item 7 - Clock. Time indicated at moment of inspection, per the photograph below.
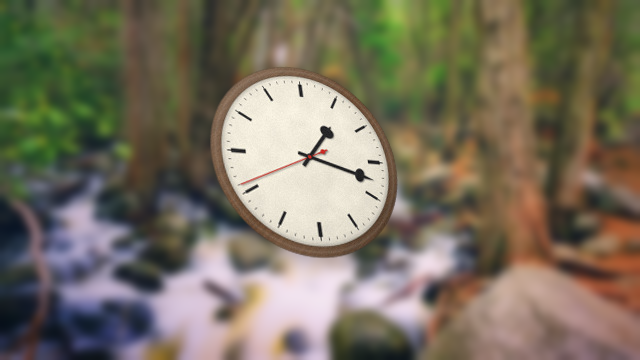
1:17:41
